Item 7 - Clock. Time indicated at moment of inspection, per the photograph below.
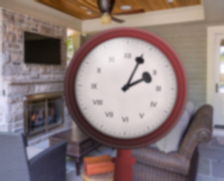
2:04
